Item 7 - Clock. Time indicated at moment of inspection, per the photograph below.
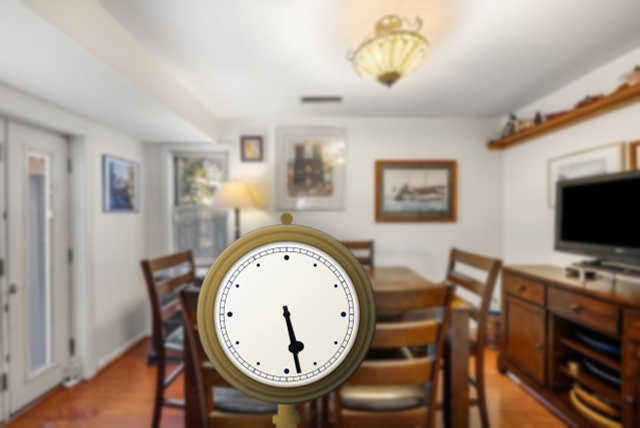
5:28
